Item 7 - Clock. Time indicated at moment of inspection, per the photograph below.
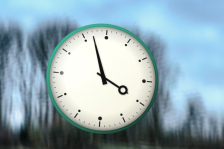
3:57
